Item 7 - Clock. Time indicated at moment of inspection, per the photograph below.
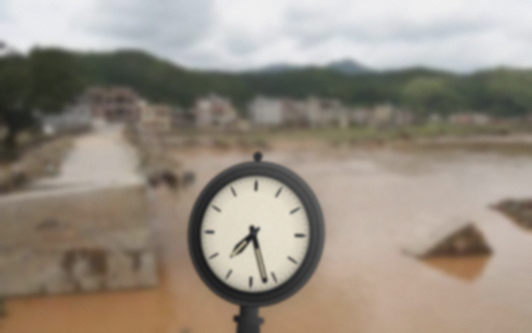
7:27
